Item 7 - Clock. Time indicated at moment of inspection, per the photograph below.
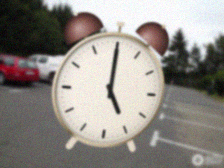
5:00
